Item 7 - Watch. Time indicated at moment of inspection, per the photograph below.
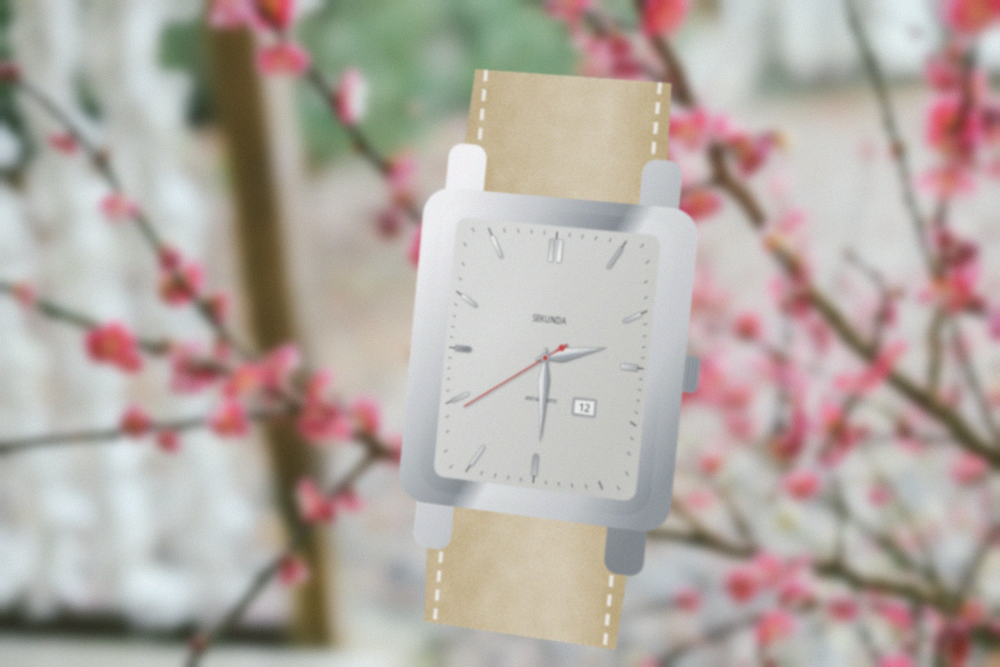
2:29:39
